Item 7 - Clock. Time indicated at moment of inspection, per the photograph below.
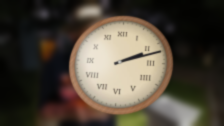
2:12
